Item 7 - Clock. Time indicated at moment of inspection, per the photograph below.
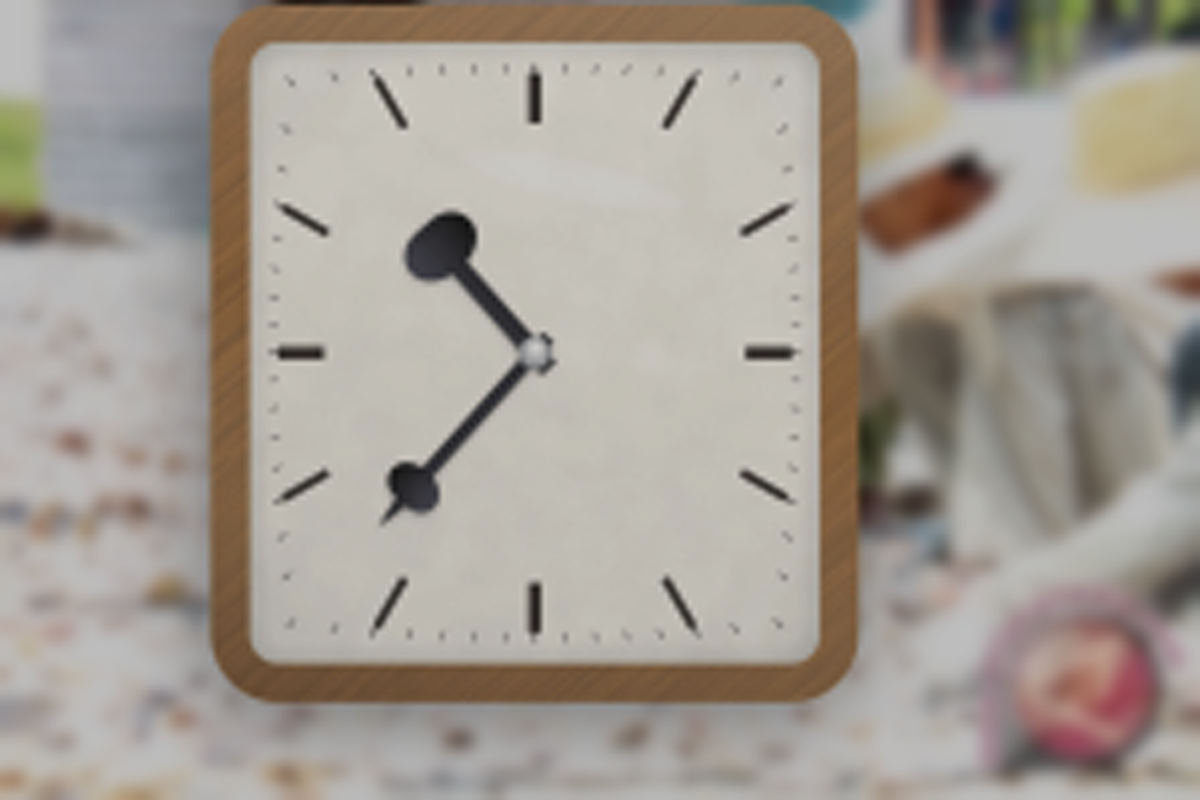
10:37
